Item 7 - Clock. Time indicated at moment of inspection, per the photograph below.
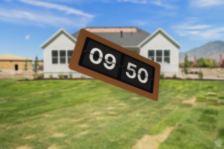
9:50
